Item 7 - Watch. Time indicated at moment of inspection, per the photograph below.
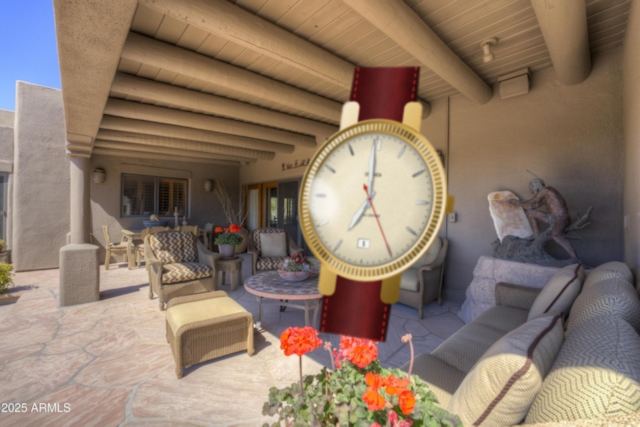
6:59:25
